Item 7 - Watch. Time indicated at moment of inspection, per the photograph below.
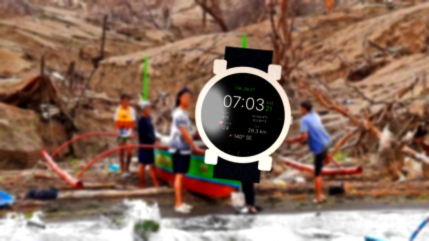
7:03
